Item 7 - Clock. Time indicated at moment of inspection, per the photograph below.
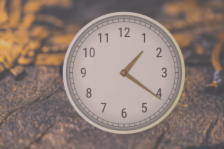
1:21
